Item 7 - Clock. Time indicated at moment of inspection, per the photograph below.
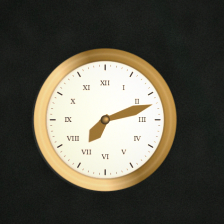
7:12
